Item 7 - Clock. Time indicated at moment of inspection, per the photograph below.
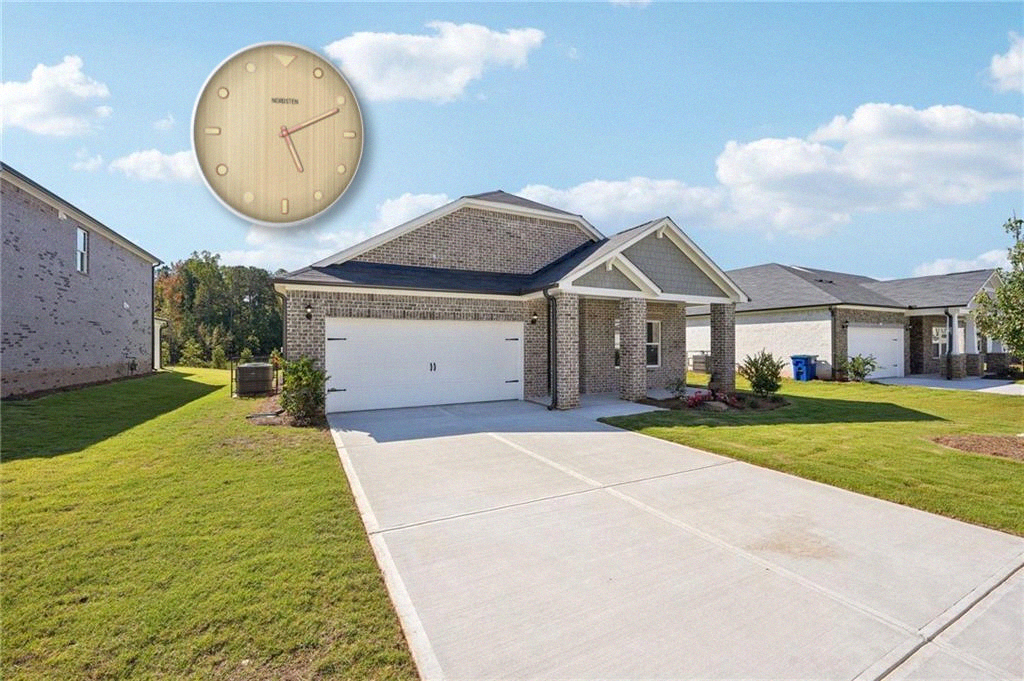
5:11
